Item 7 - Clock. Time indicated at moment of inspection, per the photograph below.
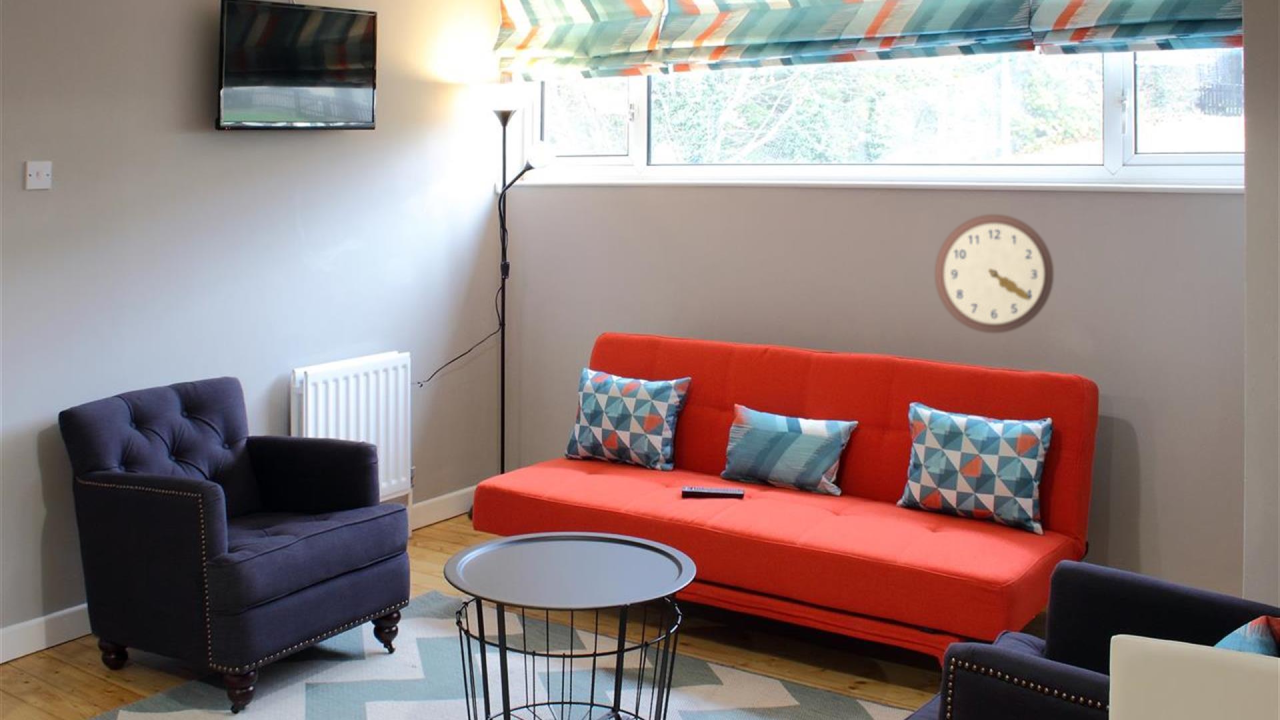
4:21
